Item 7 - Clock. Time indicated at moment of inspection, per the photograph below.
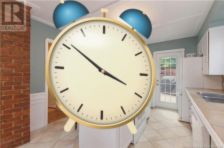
3:51
